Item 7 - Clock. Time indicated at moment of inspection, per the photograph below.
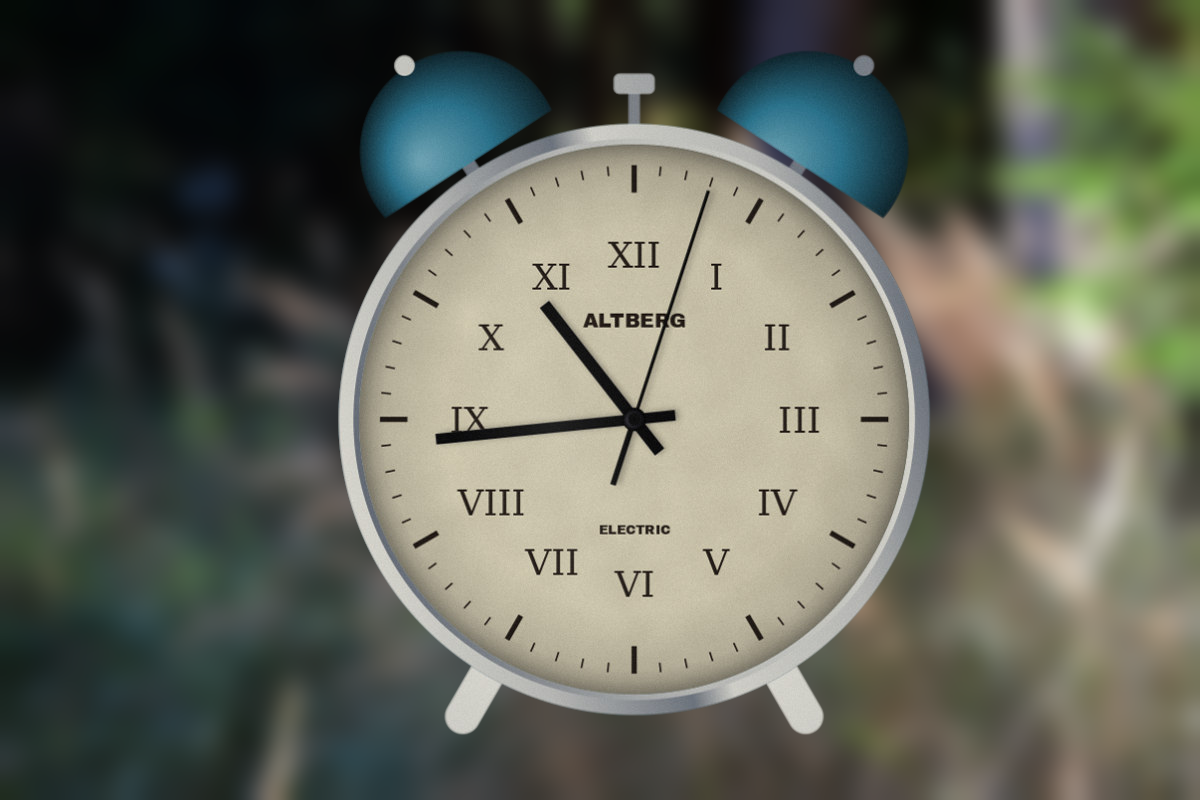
10:44:03
